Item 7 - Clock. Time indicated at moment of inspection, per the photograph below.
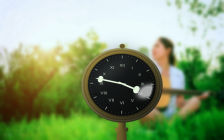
3:47
